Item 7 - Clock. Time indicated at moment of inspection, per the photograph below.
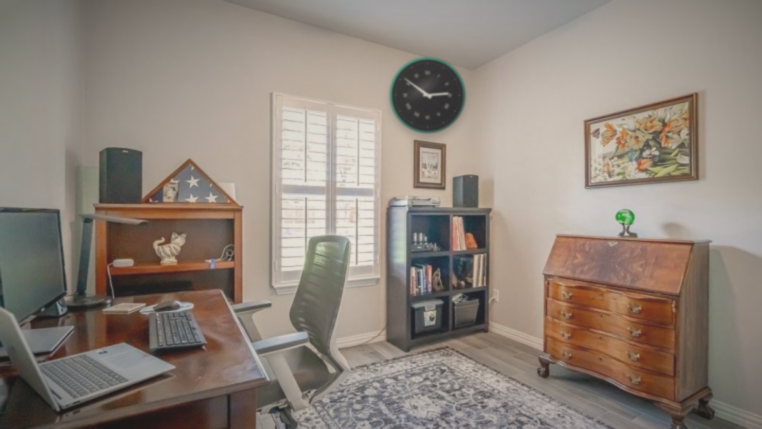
2:51
